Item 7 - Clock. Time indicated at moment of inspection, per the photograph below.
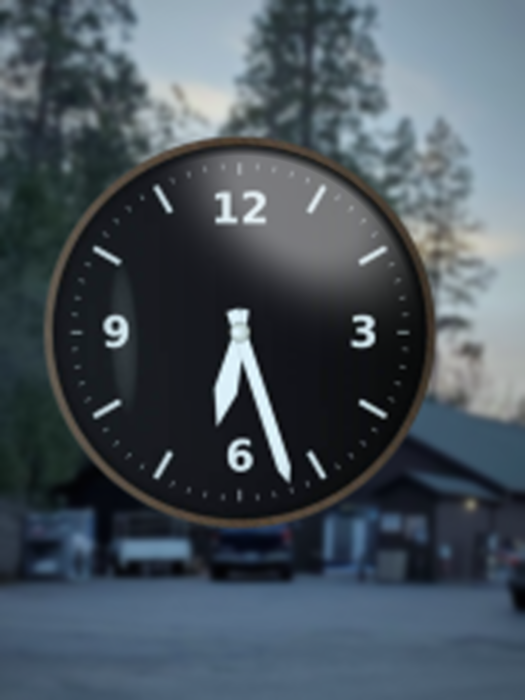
6:27
